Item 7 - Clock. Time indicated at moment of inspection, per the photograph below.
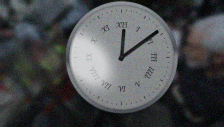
12:09
